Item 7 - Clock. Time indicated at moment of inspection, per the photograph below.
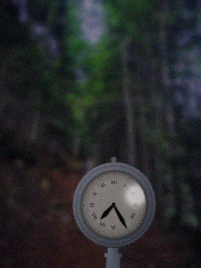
7:25
